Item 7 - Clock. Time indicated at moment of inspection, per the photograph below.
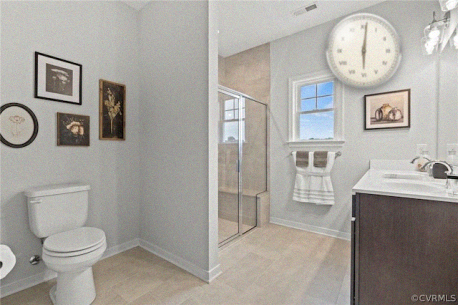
6:01
